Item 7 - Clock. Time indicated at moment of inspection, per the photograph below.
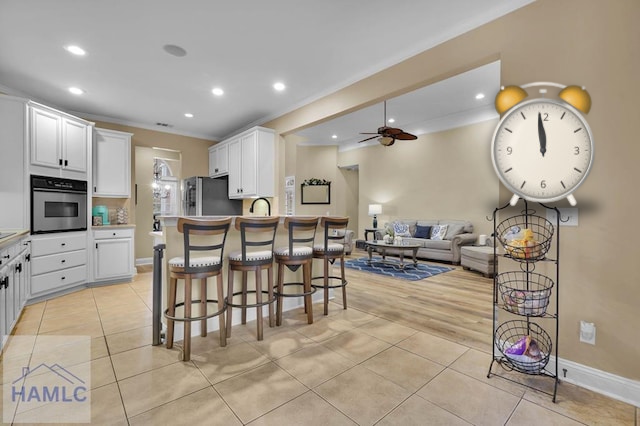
11:59
